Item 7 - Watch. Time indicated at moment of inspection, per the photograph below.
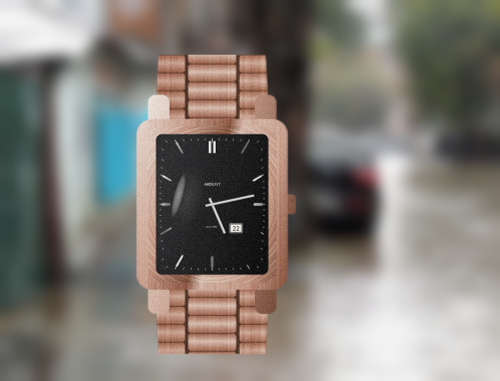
5:13
